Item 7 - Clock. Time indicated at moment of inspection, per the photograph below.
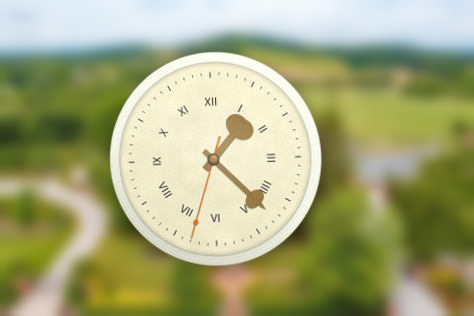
1:22:33
